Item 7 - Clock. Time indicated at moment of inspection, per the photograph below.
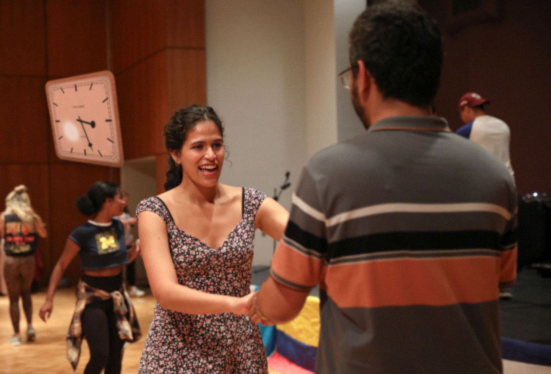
3:27
